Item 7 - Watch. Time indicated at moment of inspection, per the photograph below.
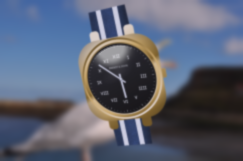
5:52
